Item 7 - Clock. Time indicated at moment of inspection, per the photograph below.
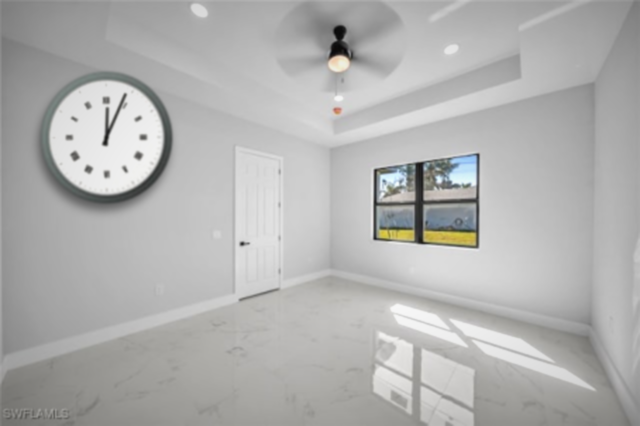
12:04
